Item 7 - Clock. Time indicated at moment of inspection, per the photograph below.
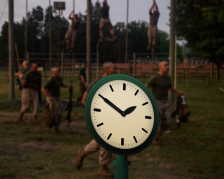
1:50
